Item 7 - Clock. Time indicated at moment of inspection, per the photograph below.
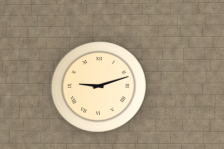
9:12
